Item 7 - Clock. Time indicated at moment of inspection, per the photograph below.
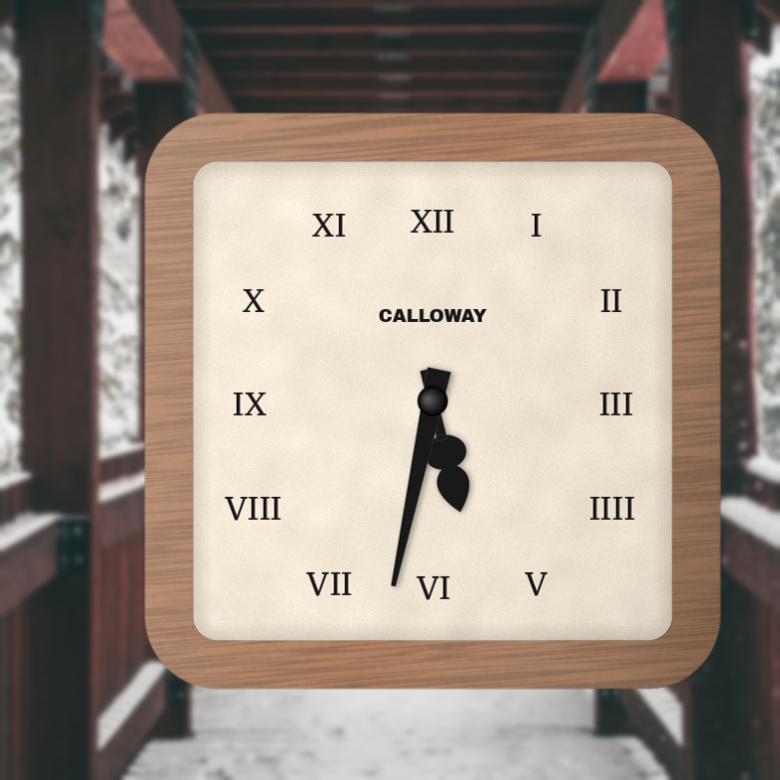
5:32
